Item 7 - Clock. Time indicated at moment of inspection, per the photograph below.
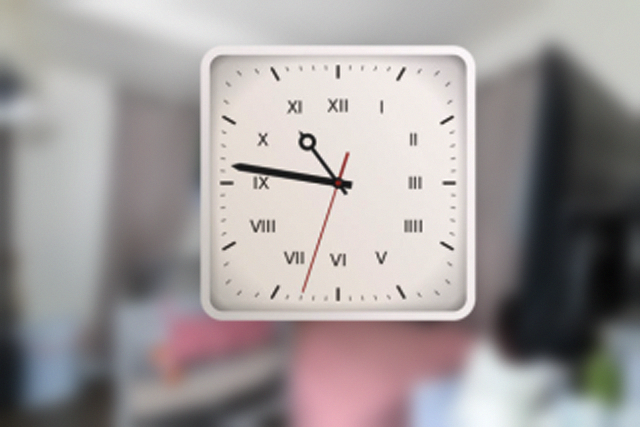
10:46:33
